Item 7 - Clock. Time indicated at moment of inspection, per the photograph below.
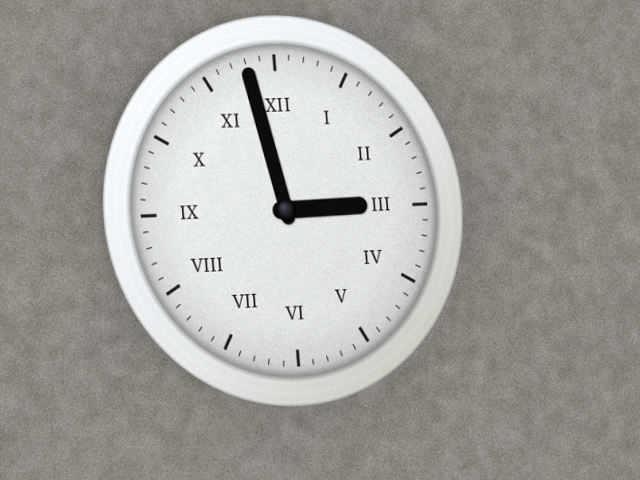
2:58
